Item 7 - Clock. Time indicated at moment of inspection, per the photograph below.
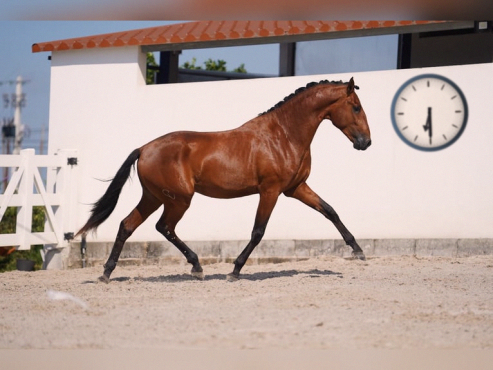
6:30
